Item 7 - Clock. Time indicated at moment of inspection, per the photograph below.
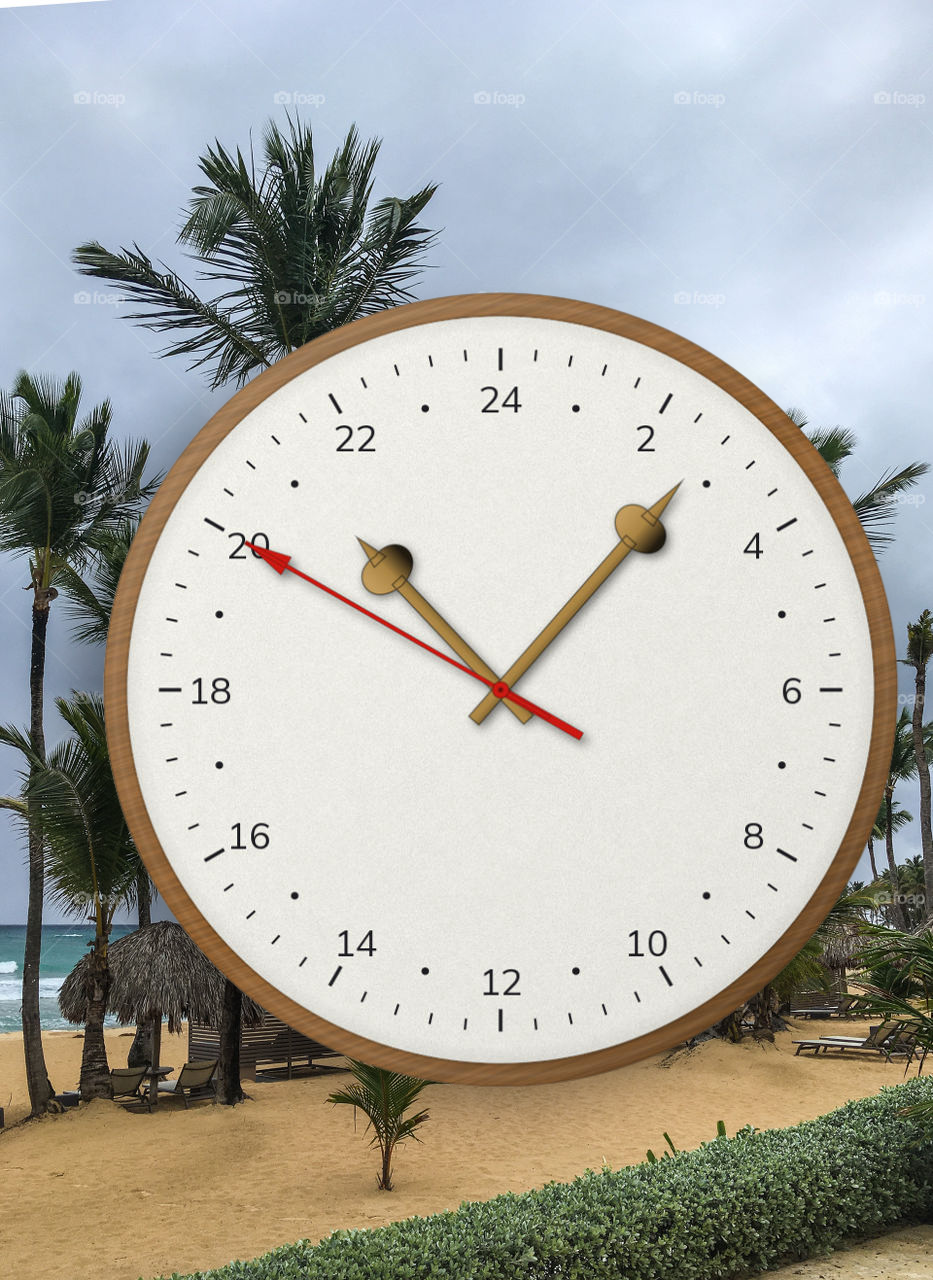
21:06:50
